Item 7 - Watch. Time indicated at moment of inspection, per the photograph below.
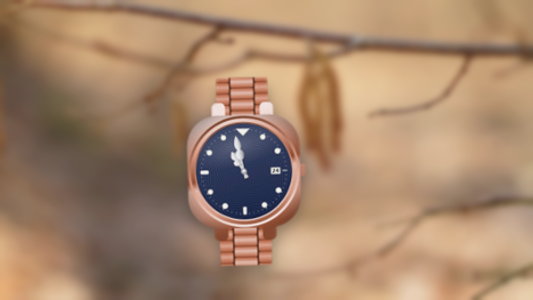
10:58
